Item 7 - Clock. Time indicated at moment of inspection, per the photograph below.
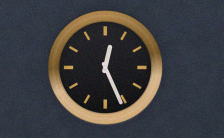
12:26
